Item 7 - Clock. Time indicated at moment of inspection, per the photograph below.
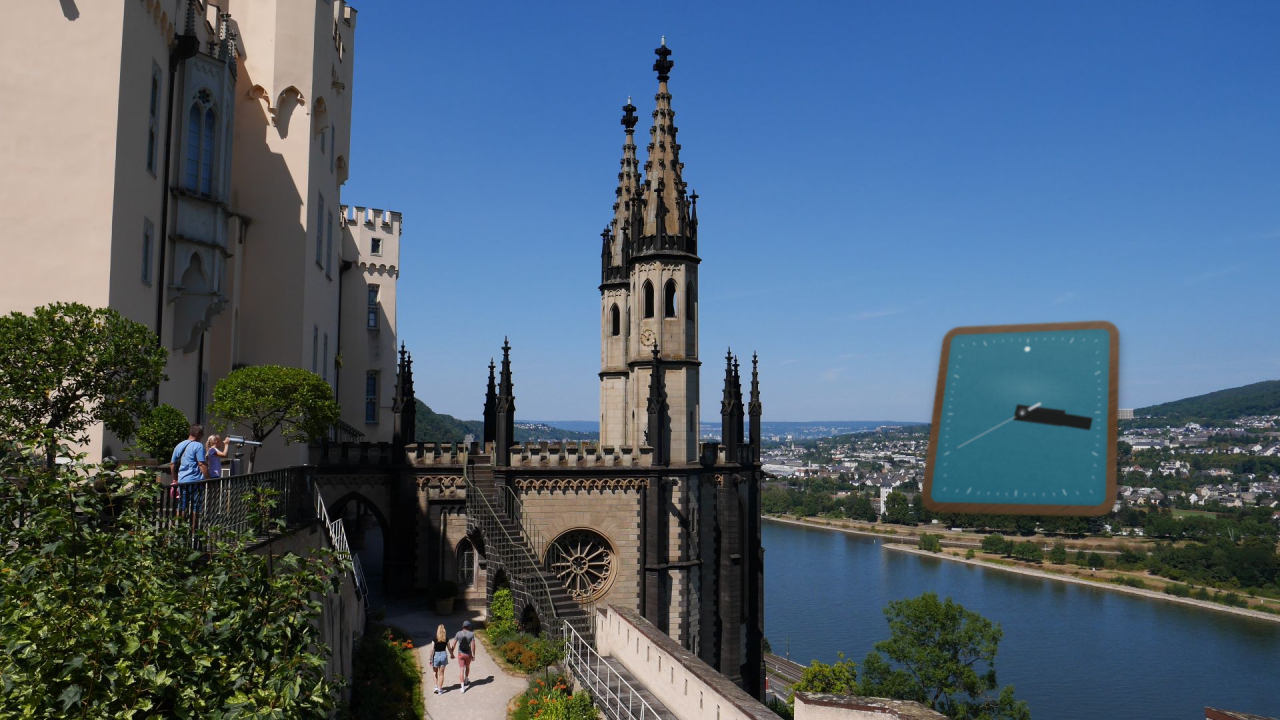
3:16:40
